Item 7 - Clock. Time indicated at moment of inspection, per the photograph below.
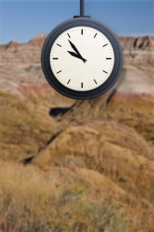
9:54
